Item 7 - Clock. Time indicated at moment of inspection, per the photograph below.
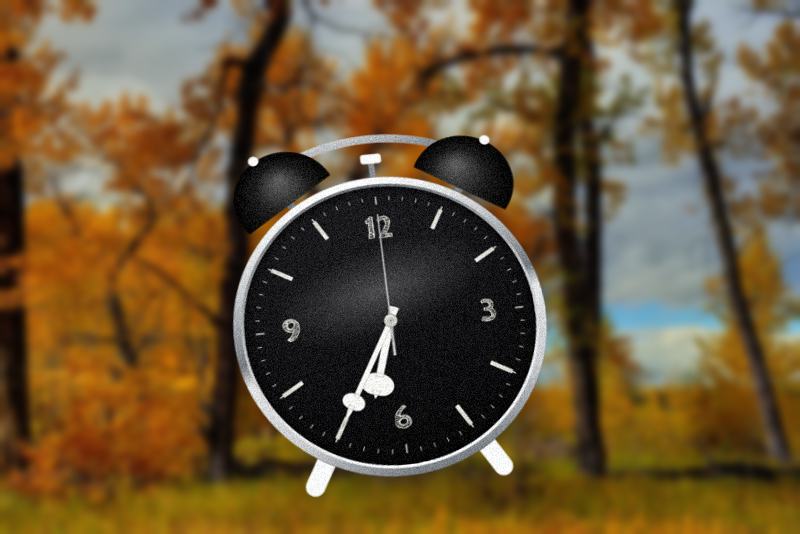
6:35:00
